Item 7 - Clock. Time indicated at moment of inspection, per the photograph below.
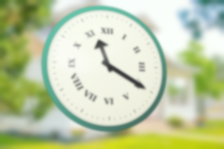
11:20
